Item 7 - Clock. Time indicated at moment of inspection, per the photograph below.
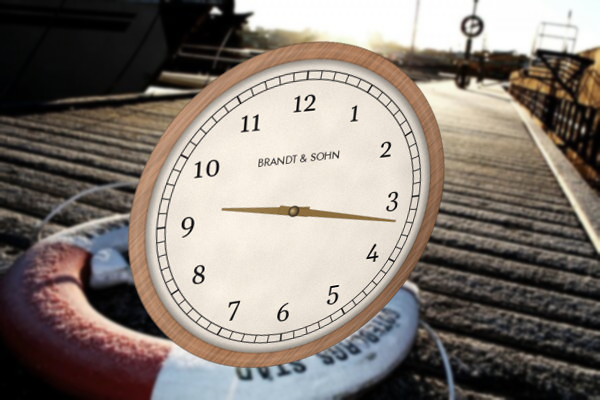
9:17
